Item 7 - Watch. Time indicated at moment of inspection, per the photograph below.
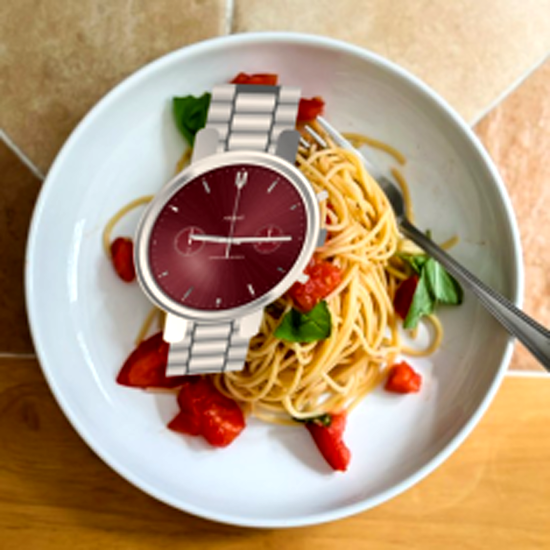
9:15
